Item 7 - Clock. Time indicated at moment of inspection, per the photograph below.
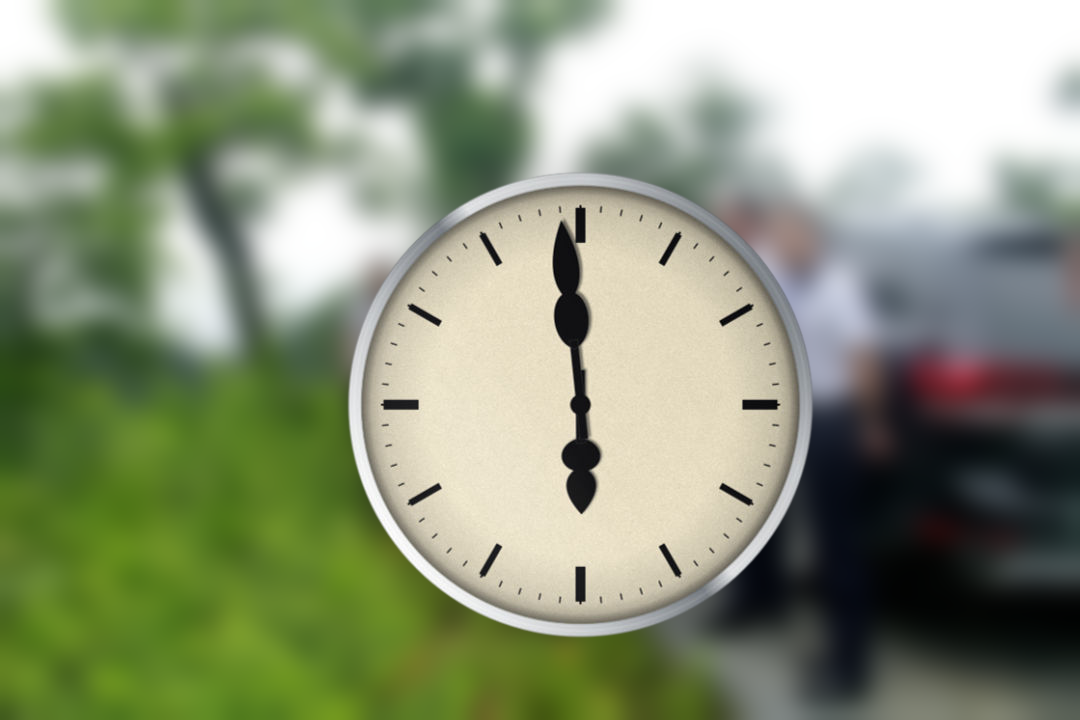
5:59
